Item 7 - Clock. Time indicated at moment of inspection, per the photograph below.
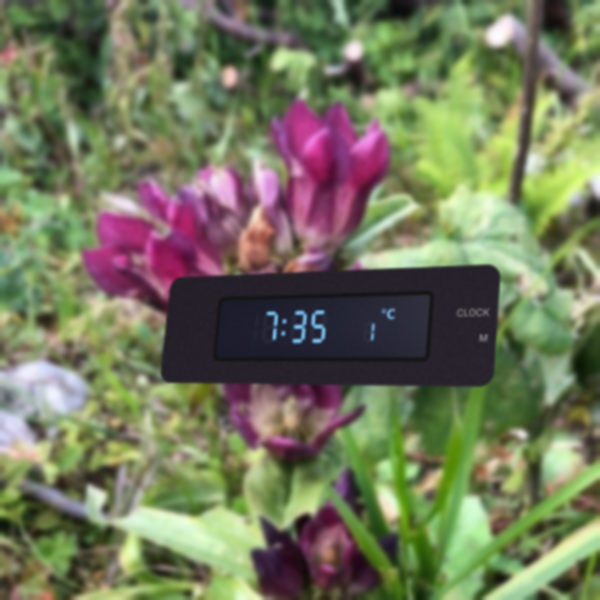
7:35
